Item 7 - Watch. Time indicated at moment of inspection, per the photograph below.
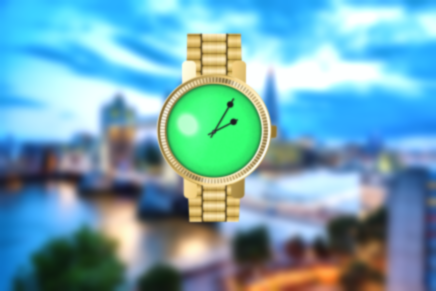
2:05
